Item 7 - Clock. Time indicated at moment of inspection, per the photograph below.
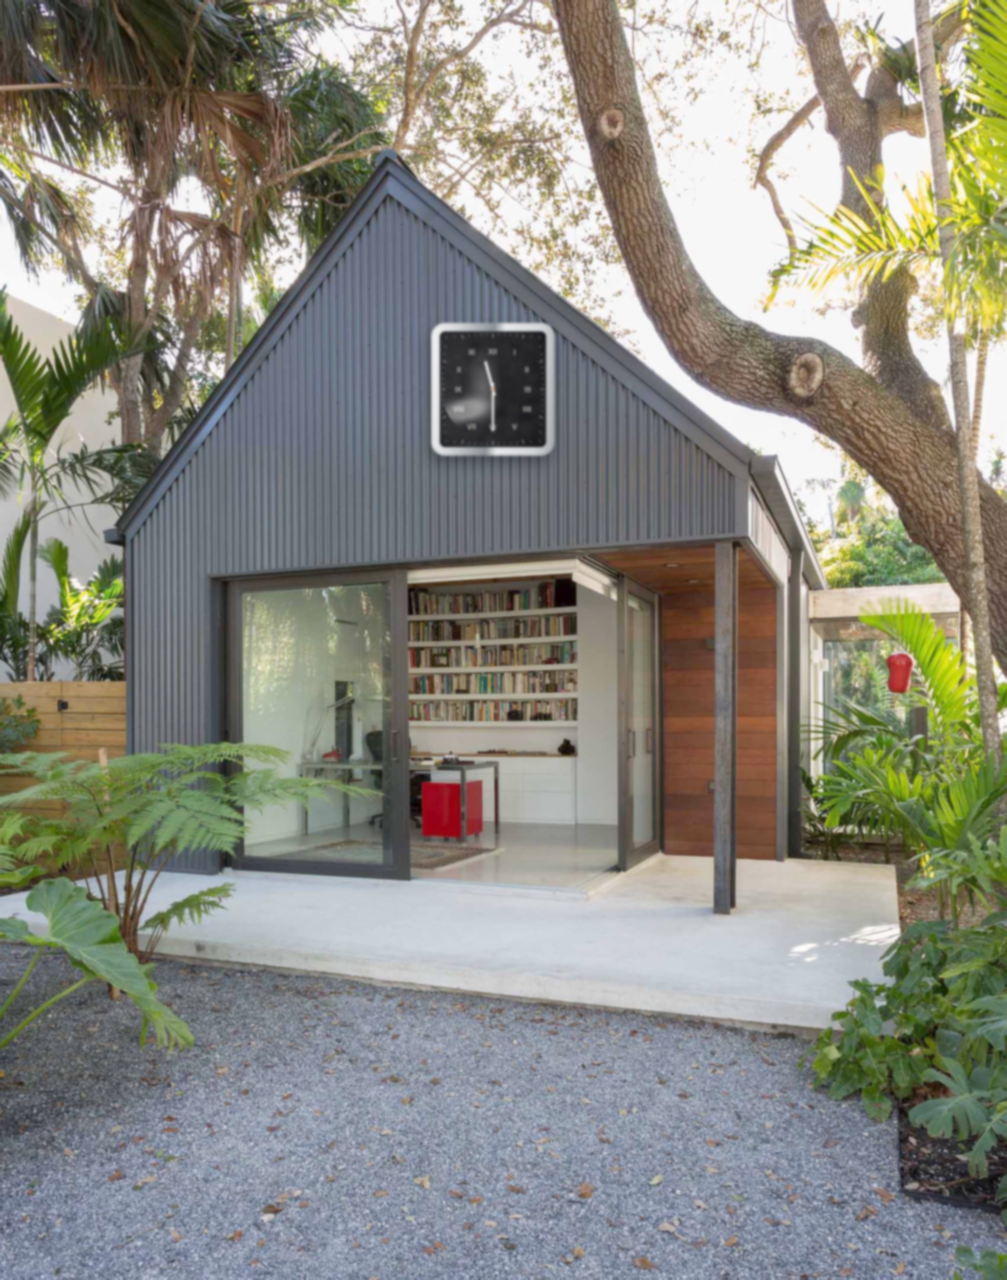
11:30
